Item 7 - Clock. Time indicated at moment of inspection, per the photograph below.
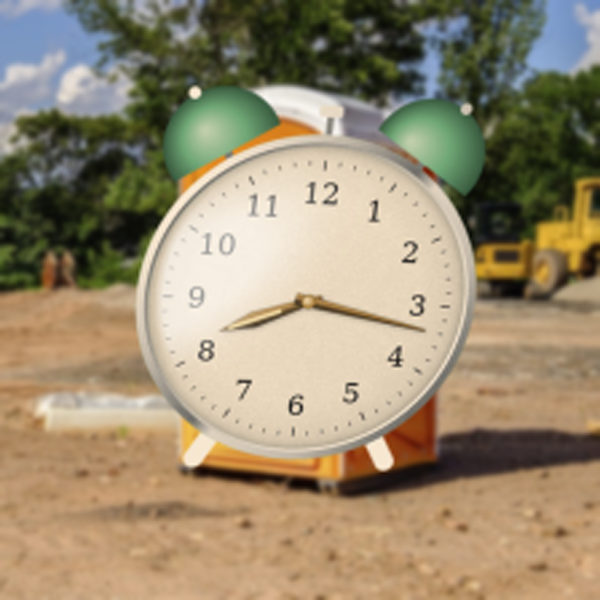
8:17
